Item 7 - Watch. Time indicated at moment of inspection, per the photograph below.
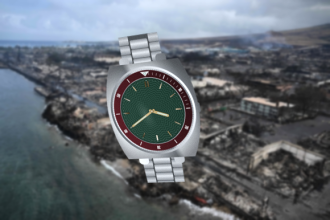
3:40
